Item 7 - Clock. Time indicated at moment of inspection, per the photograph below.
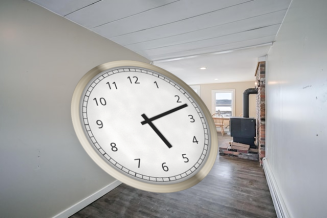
5:12
